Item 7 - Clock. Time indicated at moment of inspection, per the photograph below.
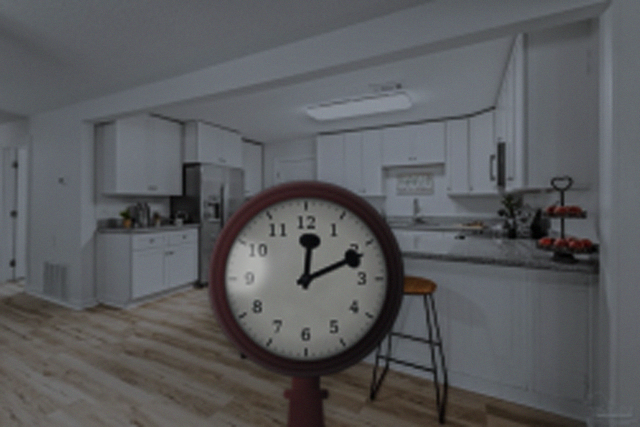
12:11
